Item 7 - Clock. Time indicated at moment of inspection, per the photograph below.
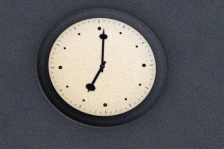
7:01
